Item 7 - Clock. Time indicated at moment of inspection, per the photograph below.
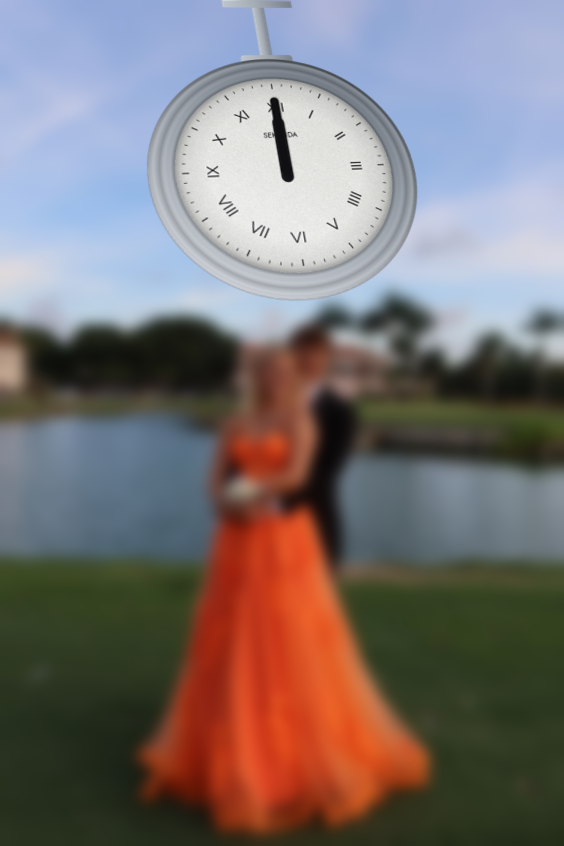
12:00
